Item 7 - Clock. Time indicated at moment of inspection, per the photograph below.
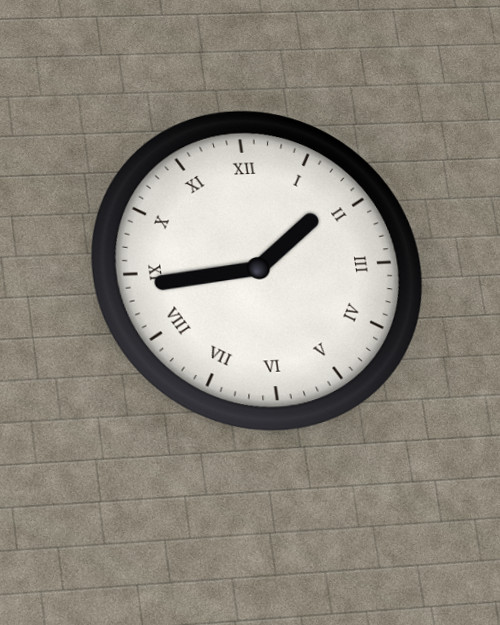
1:44
